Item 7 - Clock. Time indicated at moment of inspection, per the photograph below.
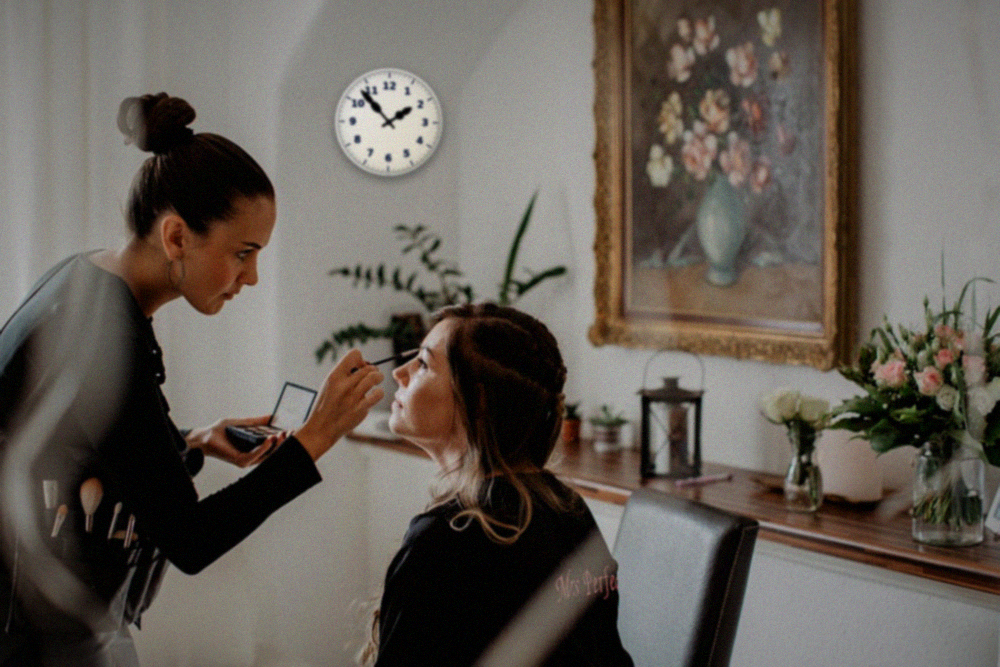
1:53
